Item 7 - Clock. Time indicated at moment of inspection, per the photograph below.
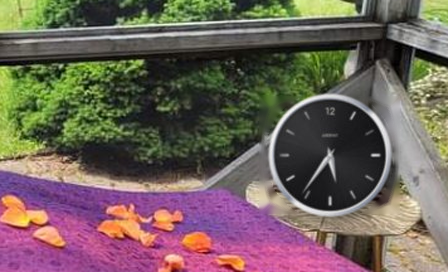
5:36
